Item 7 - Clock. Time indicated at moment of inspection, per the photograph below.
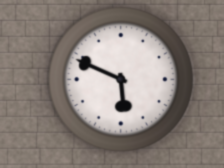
5:49
